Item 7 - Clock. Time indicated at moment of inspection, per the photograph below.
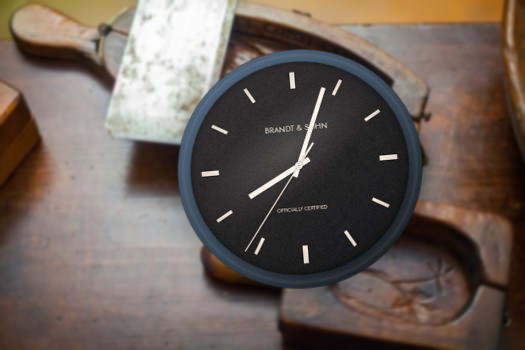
8:03:36
